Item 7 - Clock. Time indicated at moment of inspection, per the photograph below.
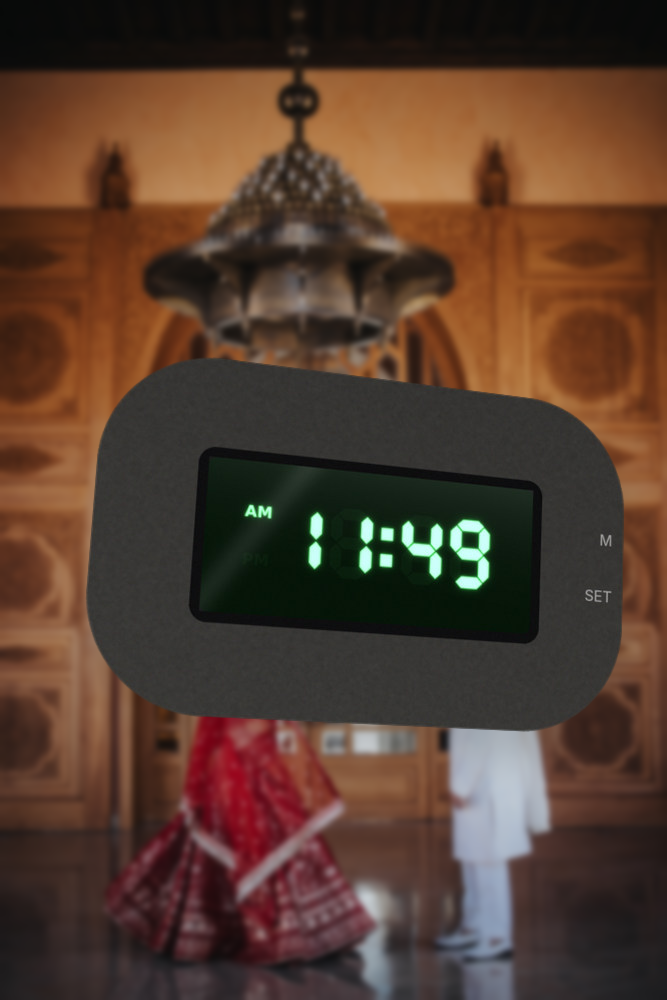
11:49
